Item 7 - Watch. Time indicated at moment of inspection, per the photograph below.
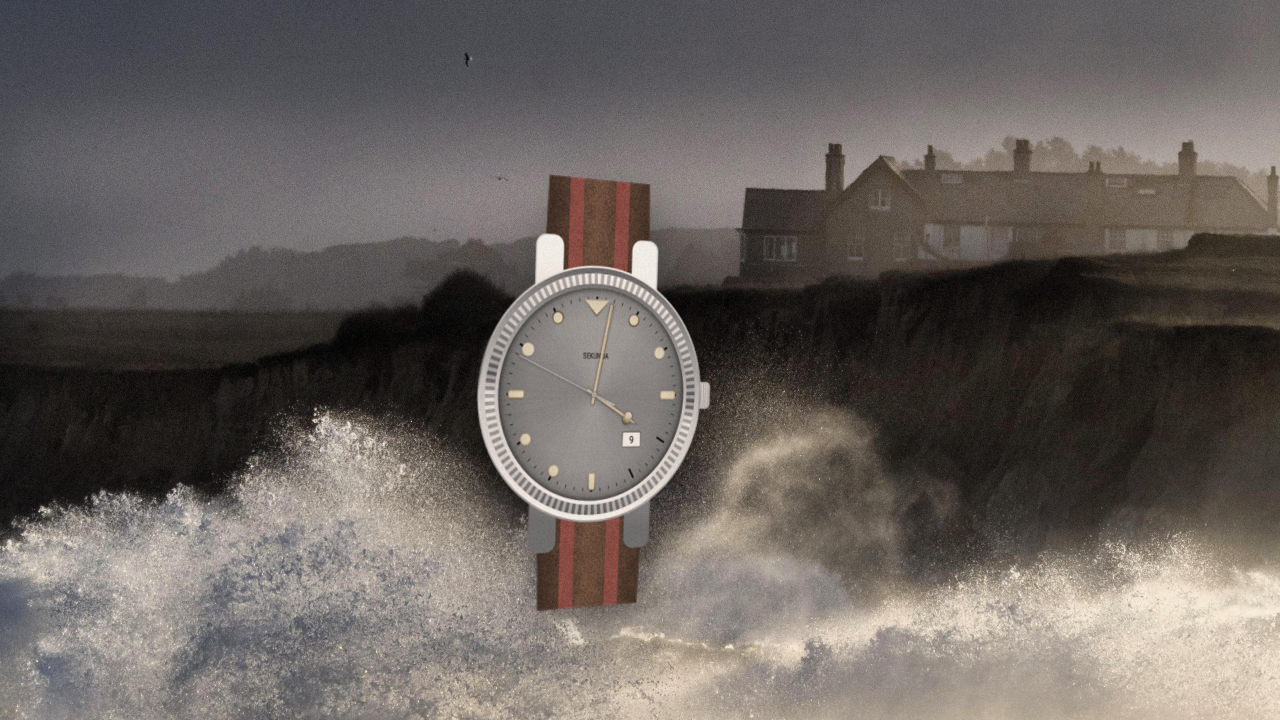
4:01:49
